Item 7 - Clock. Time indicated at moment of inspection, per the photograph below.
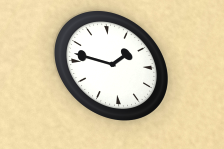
1:47
